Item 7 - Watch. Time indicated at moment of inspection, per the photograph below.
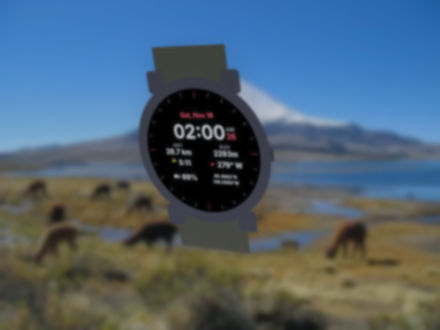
2:00
